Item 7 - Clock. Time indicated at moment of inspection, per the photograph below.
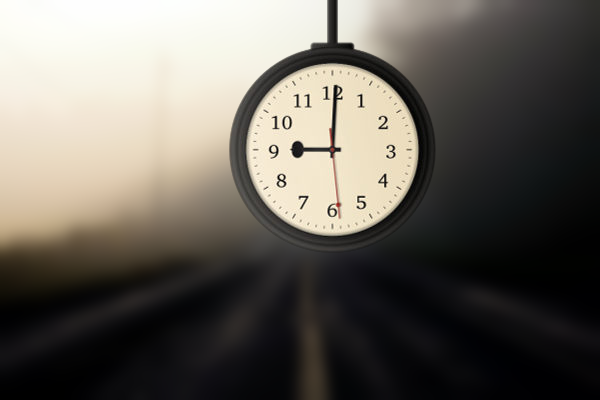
9:00:29
